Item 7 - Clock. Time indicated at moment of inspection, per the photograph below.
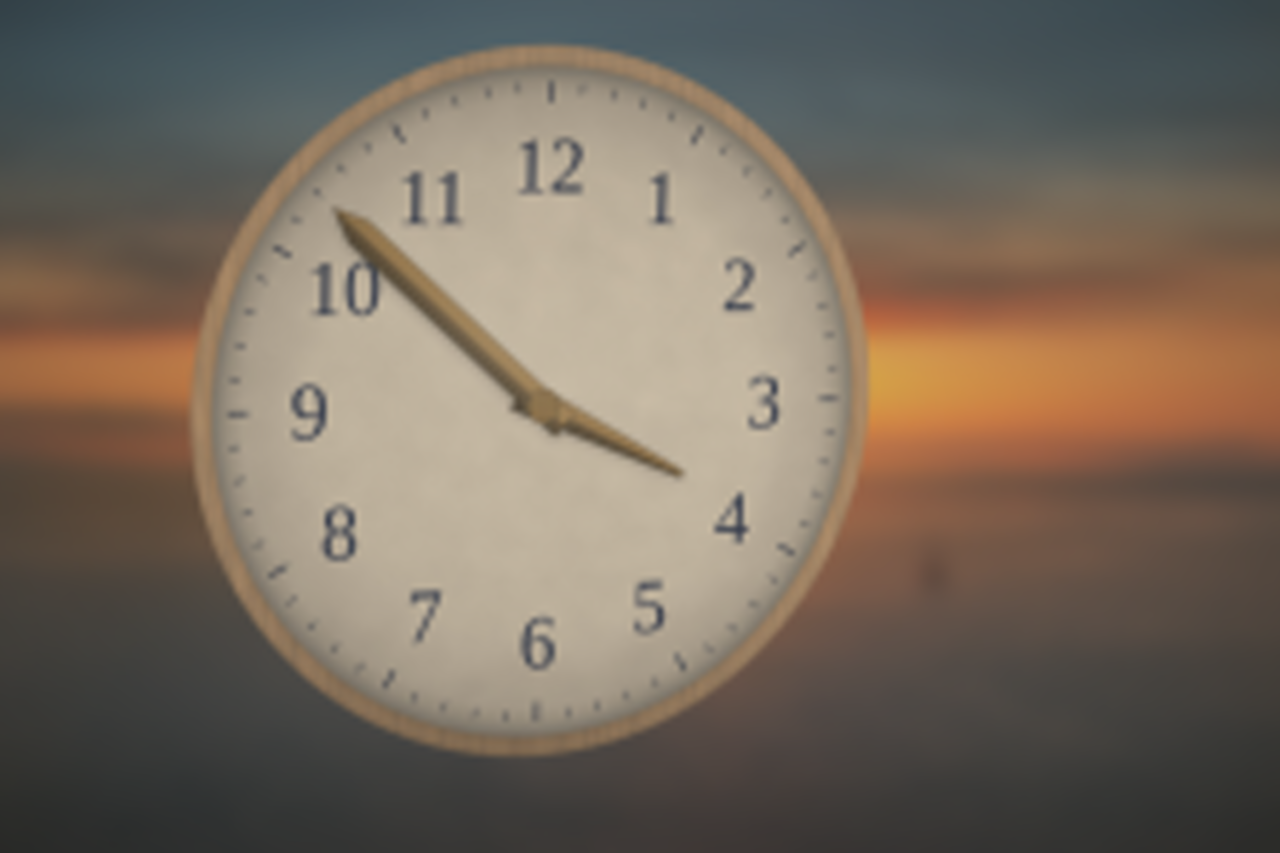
3:52
